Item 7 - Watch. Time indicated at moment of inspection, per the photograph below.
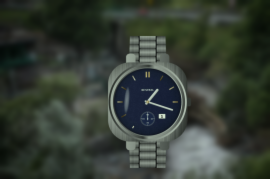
1:18
